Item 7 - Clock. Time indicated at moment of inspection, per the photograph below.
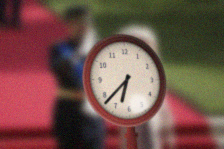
6:38
